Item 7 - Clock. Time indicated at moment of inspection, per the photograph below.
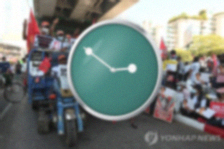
2:51
